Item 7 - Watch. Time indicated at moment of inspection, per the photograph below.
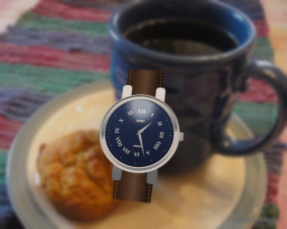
1:27
